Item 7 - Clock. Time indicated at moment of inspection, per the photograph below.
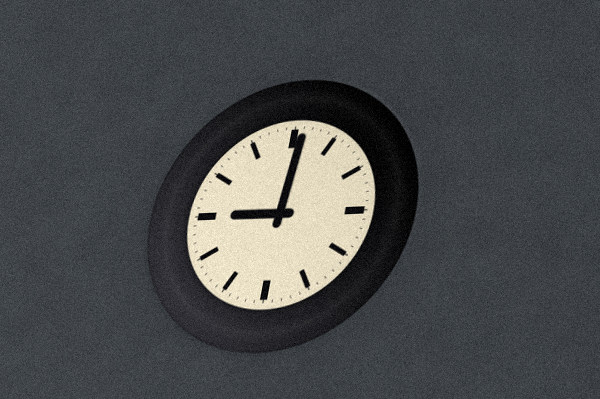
9:01
